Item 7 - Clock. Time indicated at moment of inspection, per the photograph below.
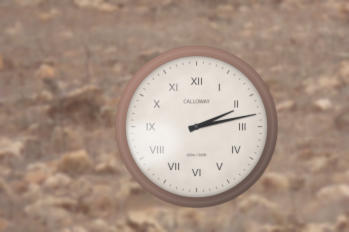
2:13
